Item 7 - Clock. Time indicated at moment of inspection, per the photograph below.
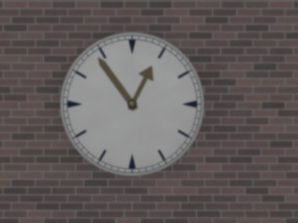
12:54
